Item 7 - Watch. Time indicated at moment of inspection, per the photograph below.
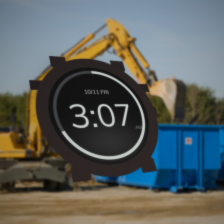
3:07
